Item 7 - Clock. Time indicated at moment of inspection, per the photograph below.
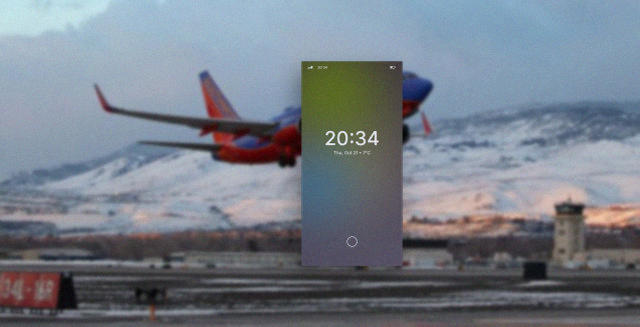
20:34
